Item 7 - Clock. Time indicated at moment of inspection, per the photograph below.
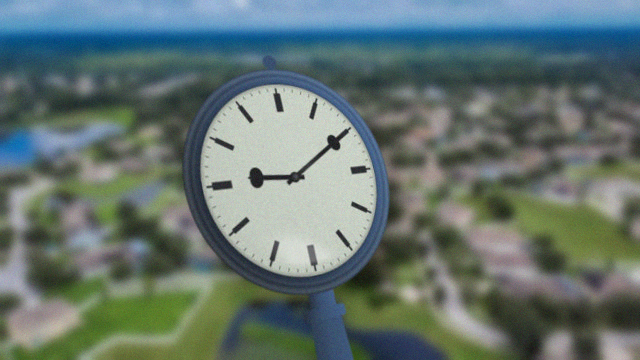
9:10
